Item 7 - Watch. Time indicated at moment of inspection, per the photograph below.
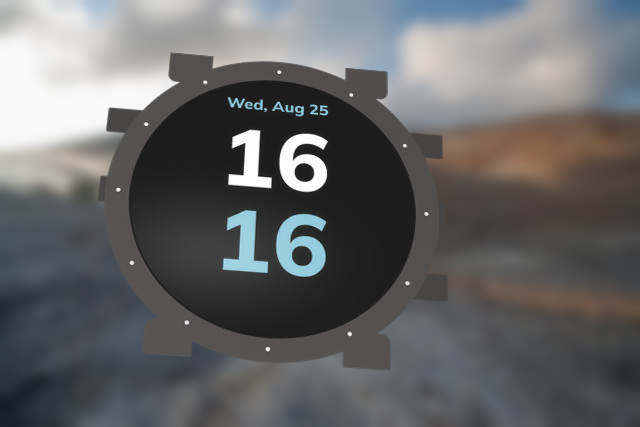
16:16
